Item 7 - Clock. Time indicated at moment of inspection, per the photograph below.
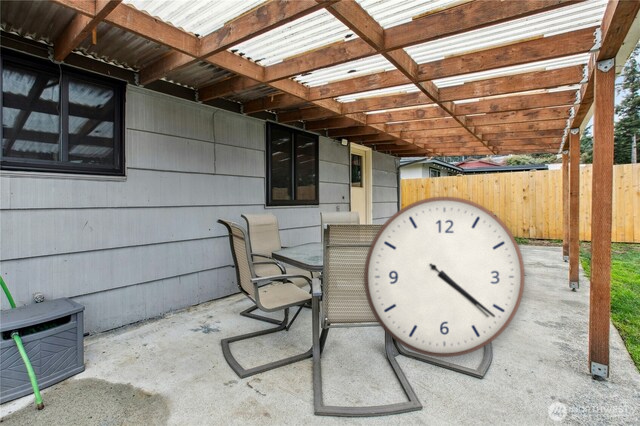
4:21:22
